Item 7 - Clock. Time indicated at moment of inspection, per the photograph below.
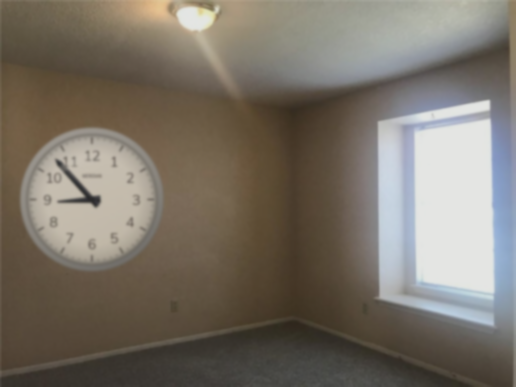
8:53
